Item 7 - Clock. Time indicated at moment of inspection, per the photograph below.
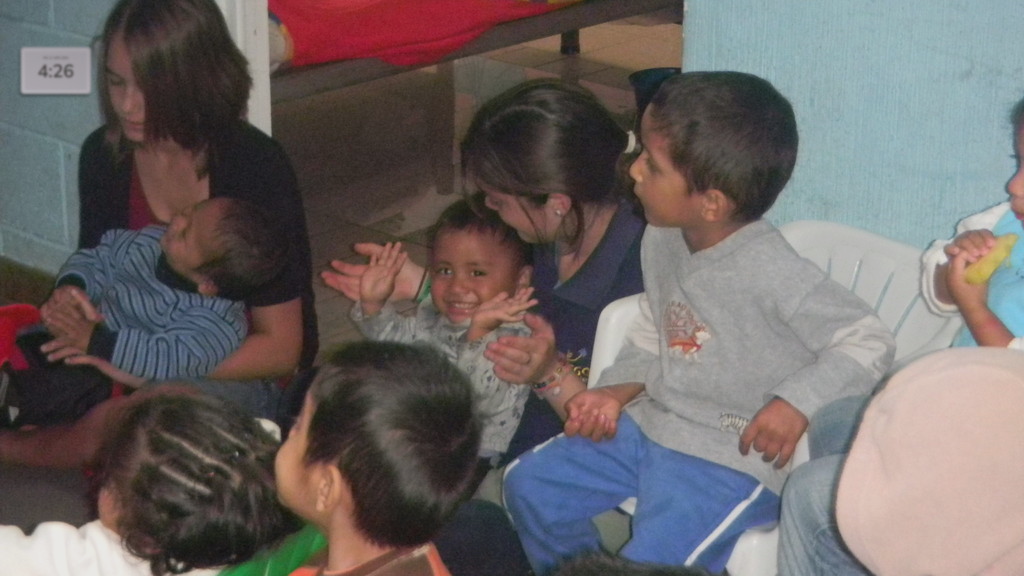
4:26
